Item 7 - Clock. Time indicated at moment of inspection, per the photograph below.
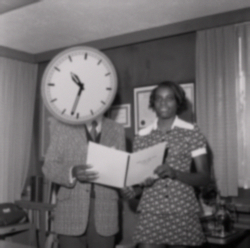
10:32
